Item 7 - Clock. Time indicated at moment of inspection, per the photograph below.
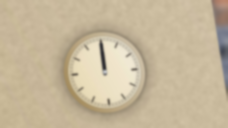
12:00
